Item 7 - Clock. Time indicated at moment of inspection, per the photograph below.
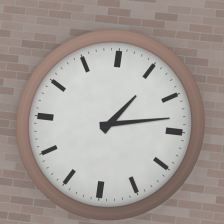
1:13
